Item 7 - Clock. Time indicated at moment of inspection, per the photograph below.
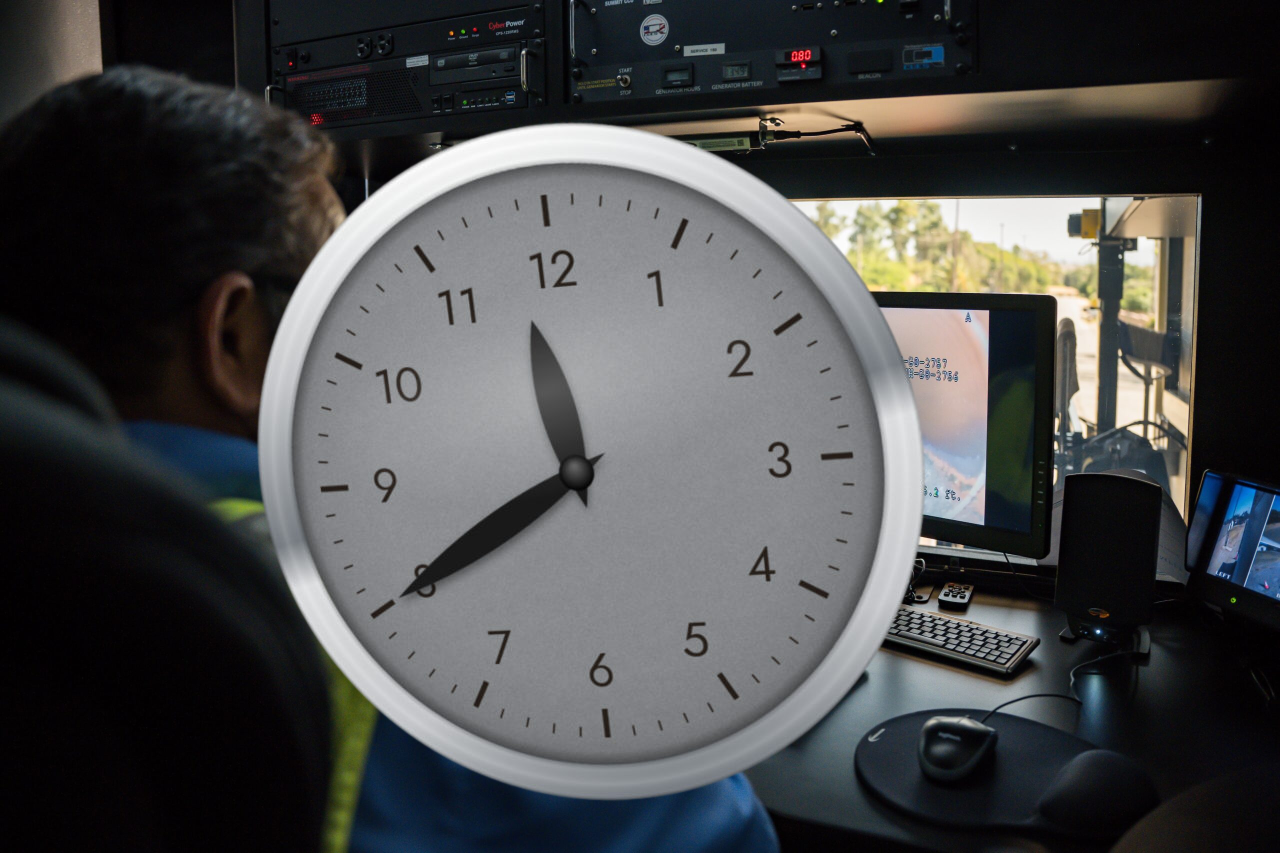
11:40
